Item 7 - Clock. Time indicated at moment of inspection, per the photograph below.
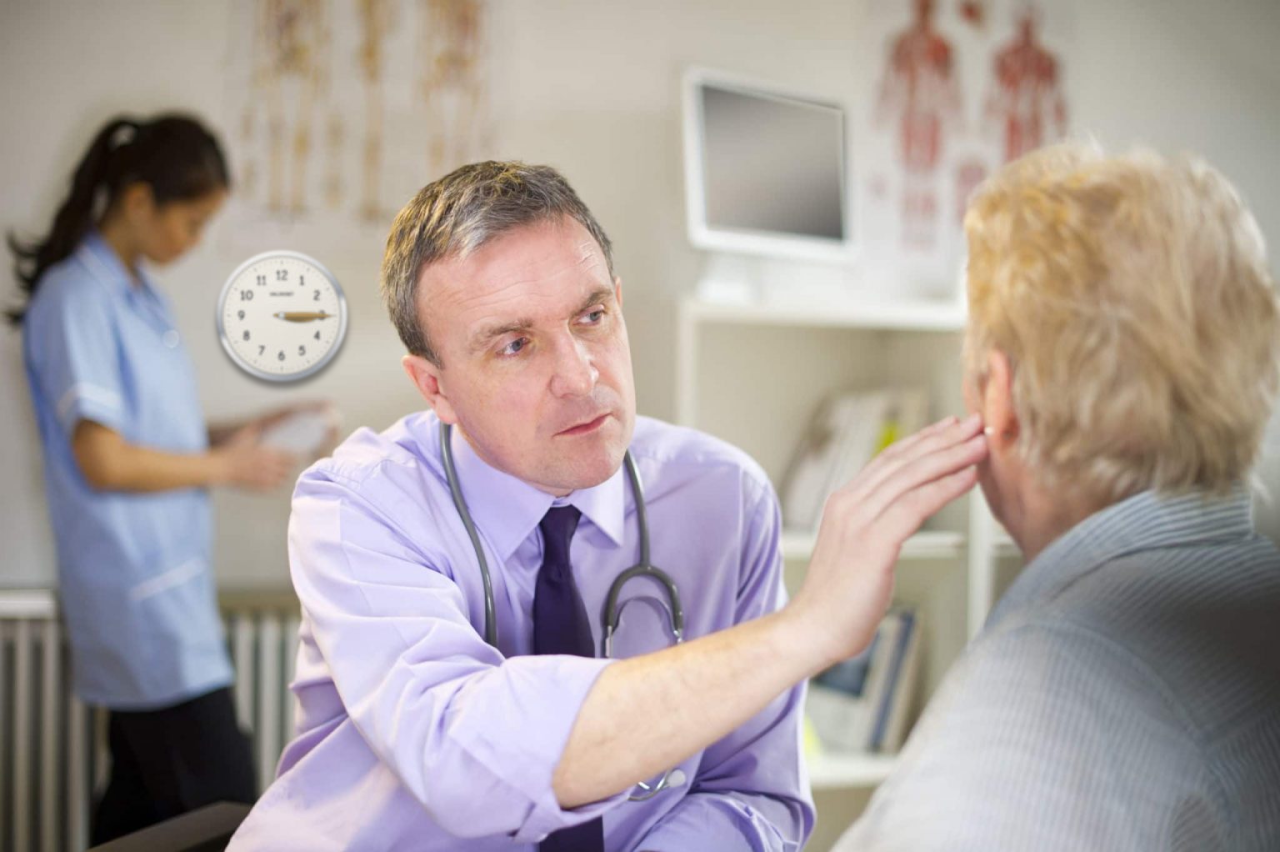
3:15
